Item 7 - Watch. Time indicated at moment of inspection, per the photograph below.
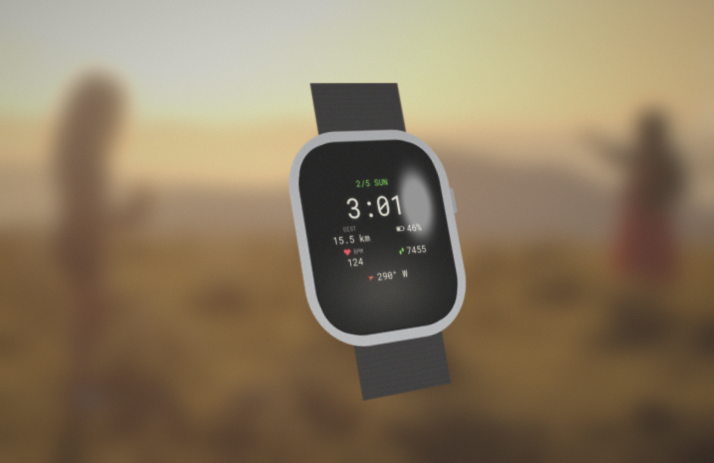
3:01
